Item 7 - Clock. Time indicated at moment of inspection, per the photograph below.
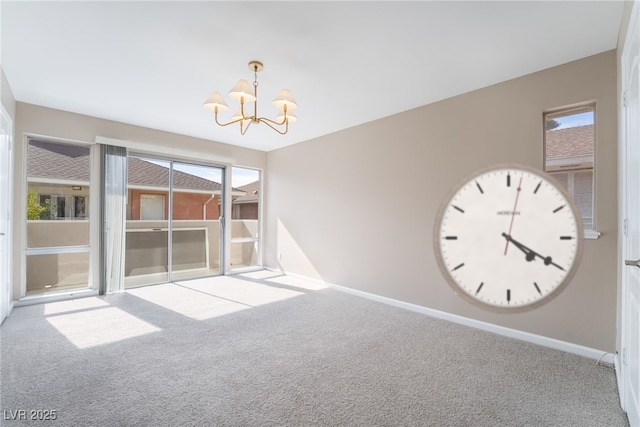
4:20:02
